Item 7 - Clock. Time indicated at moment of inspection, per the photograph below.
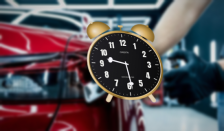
9:29
